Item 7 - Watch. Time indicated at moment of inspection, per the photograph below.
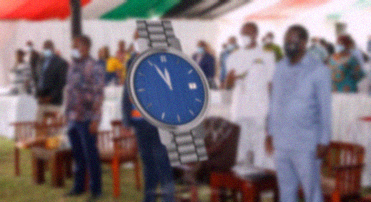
11:56
